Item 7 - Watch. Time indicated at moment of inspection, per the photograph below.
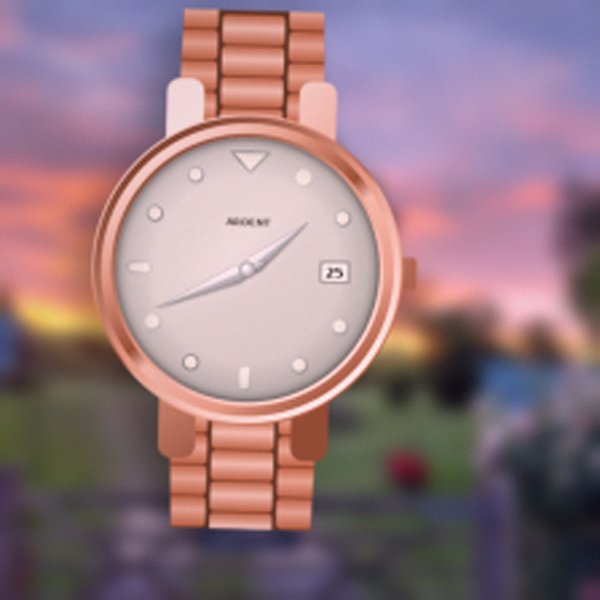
1:41
